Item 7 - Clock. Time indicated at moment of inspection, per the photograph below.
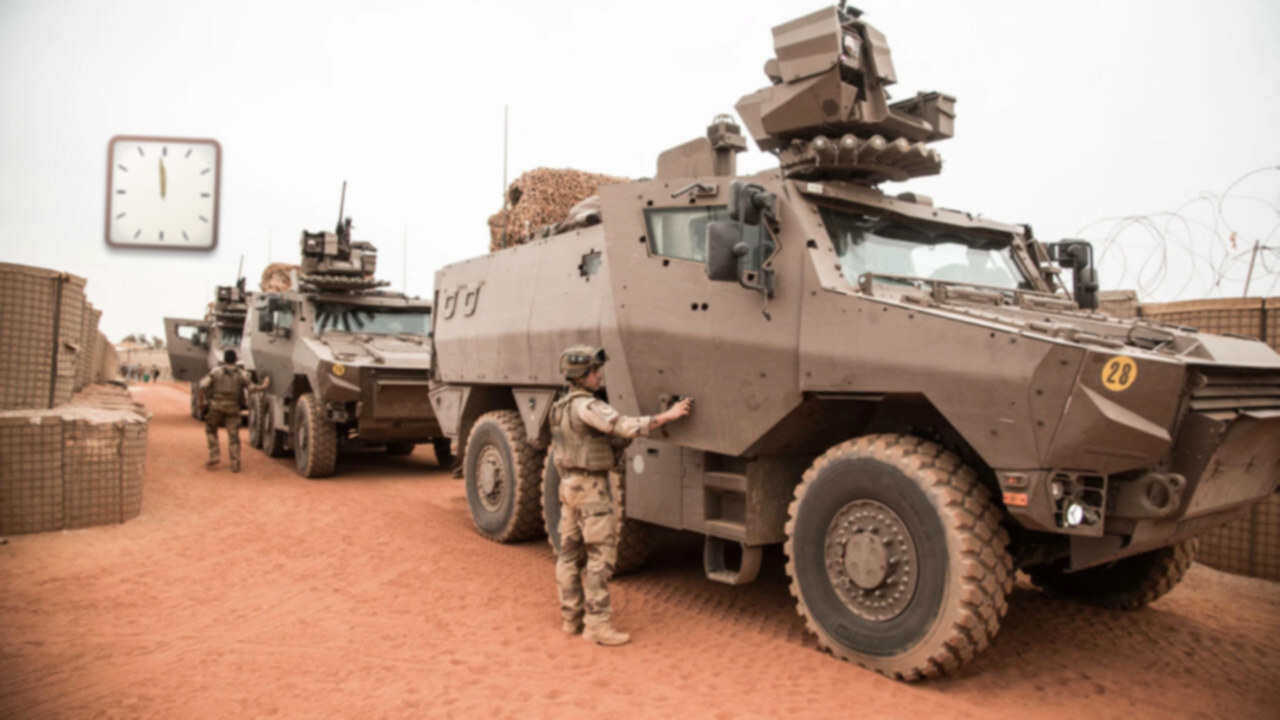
11:59
